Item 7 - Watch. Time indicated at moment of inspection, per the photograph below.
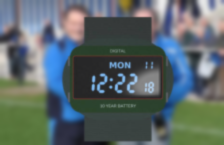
12:22:18
